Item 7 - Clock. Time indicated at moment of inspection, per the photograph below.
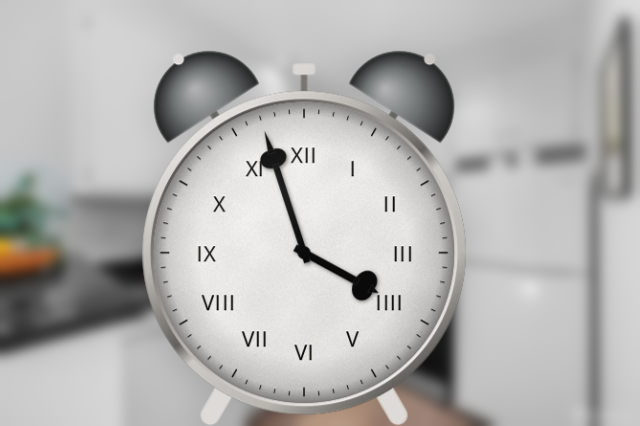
3:57
